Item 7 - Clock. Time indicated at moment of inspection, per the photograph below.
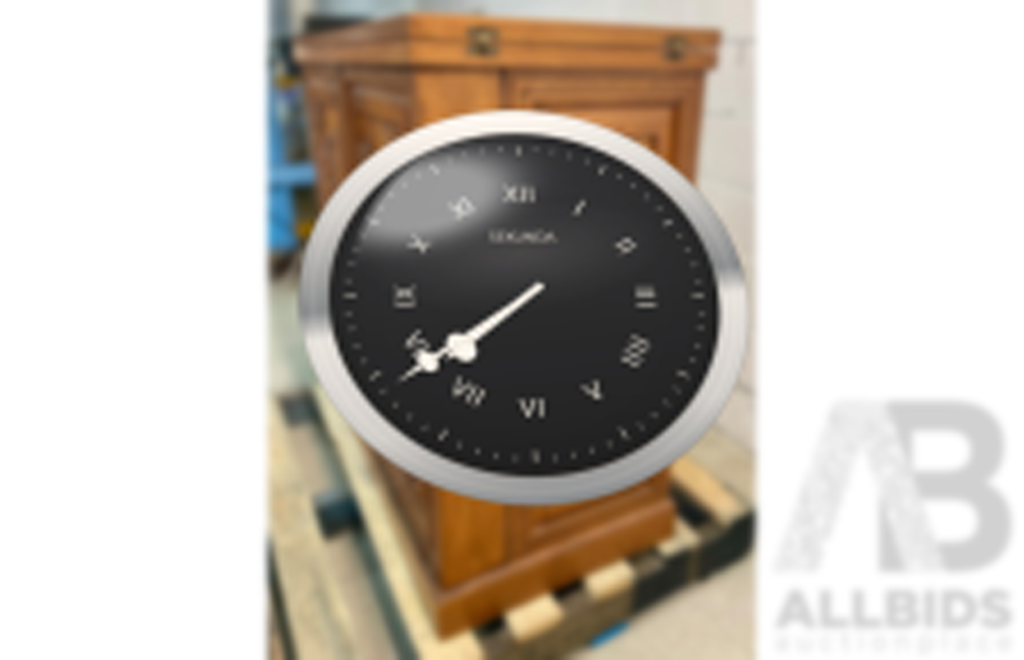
7:39
